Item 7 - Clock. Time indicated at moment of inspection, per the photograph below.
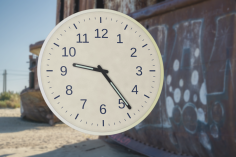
9:24
